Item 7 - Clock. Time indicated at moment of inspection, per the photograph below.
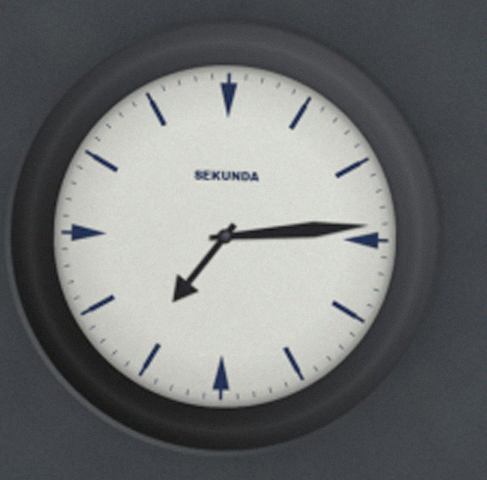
7:14
